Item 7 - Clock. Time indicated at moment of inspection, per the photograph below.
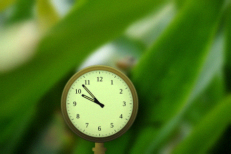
9:53
